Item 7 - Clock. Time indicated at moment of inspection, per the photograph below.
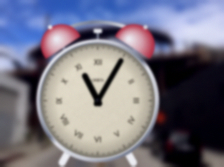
11:05
